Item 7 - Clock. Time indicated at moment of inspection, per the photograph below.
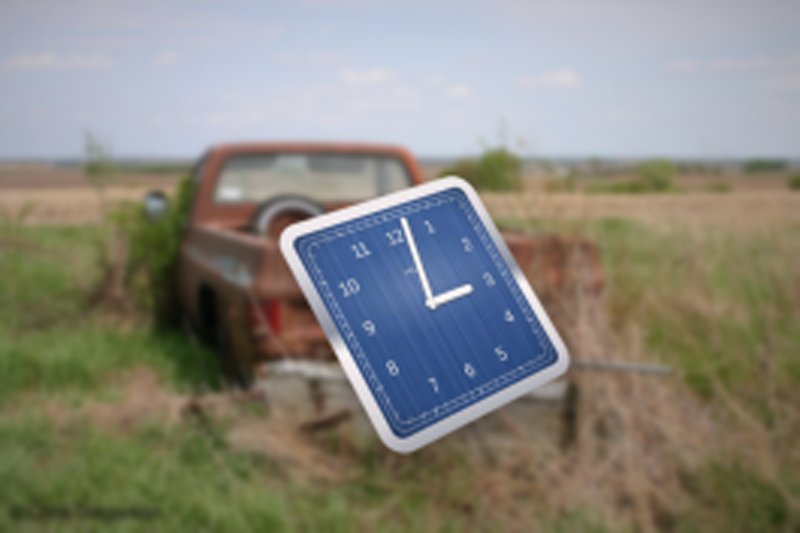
3:02
